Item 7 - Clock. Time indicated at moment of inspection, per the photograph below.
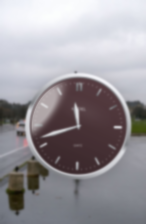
11:42
